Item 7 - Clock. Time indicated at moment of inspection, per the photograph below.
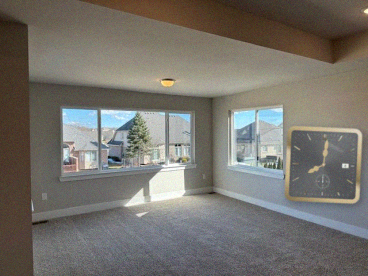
8:01
